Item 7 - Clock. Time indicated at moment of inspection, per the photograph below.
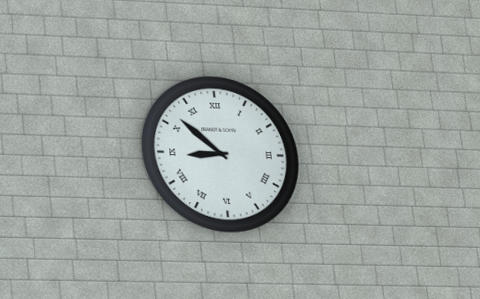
8:52
